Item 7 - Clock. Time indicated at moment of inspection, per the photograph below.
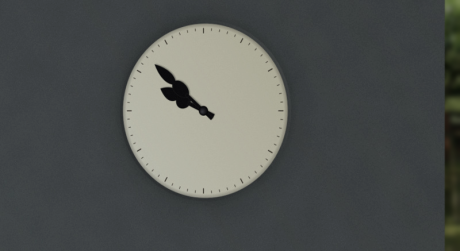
9:52
